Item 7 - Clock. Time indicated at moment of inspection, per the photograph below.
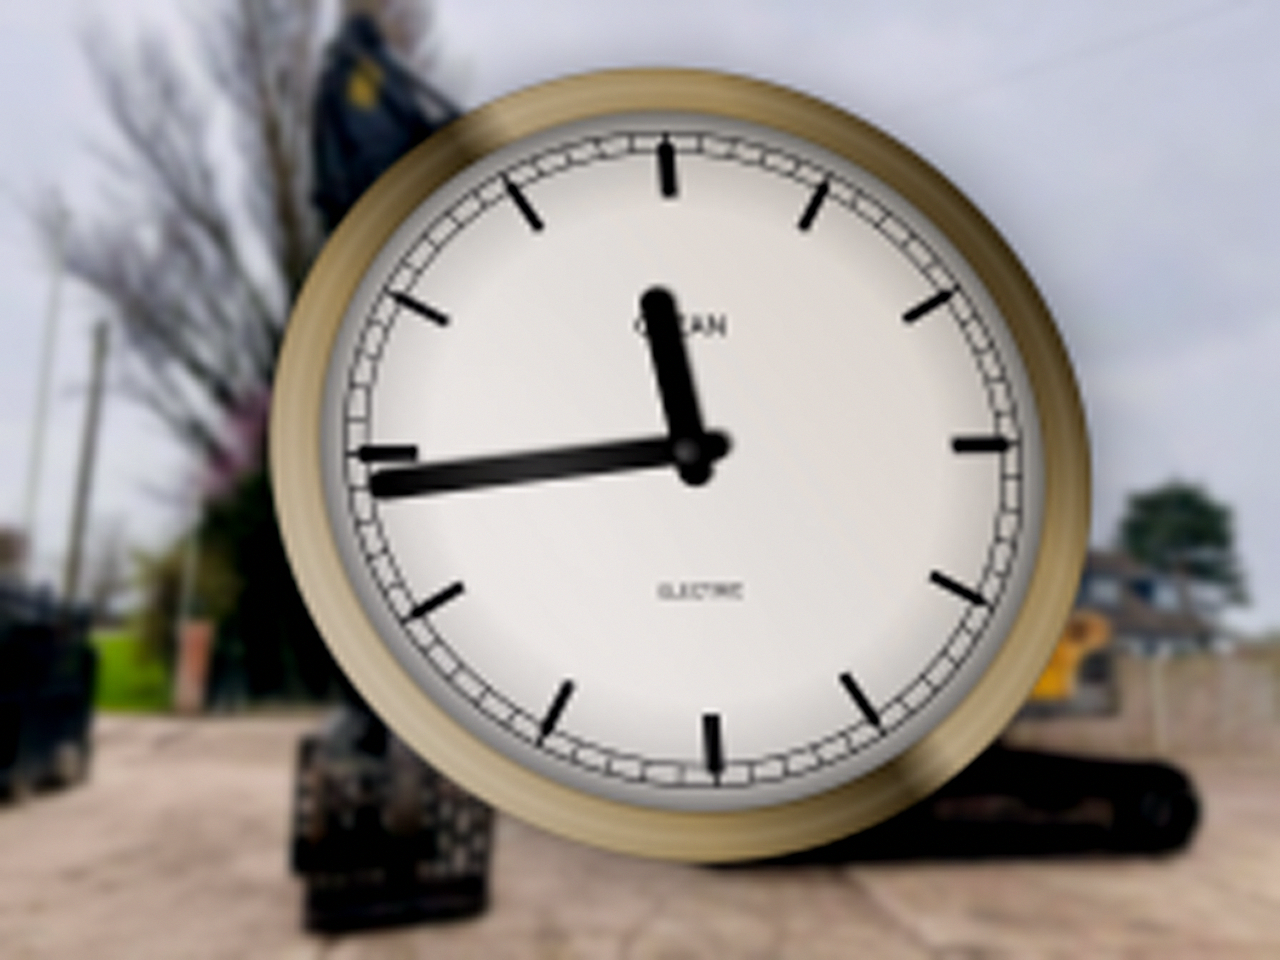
11:44
